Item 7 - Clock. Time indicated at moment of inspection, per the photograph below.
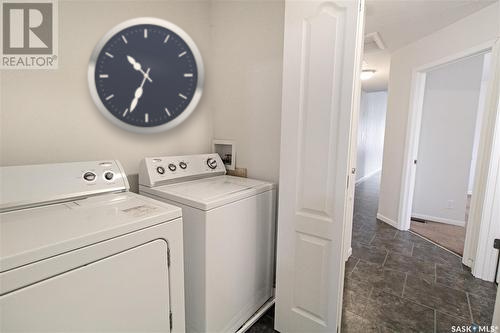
10:34
